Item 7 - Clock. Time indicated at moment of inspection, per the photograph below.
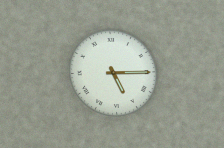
5:15
